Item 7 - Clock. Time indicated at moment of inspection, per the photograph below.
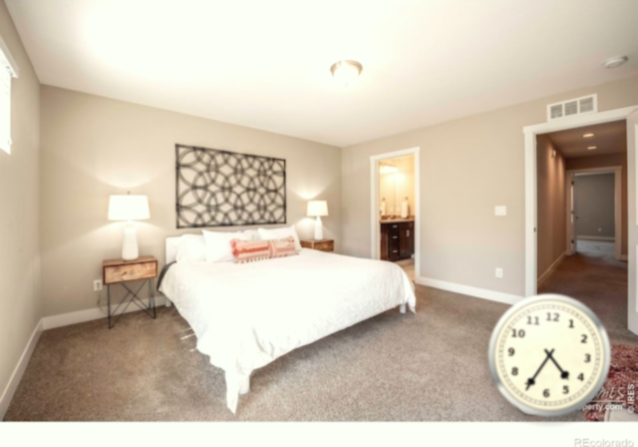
4:35
